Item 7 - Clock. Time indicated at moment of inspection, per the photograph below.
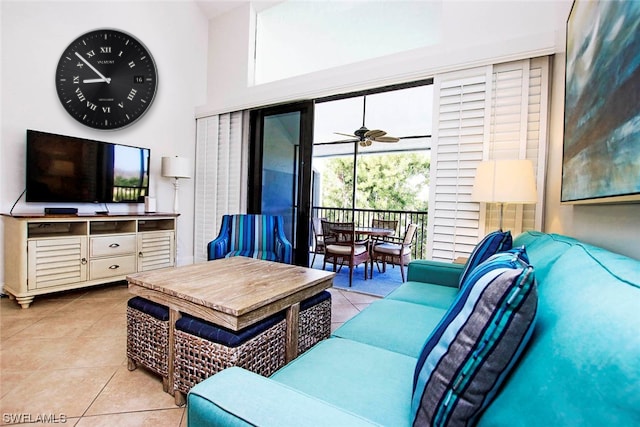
8:52
